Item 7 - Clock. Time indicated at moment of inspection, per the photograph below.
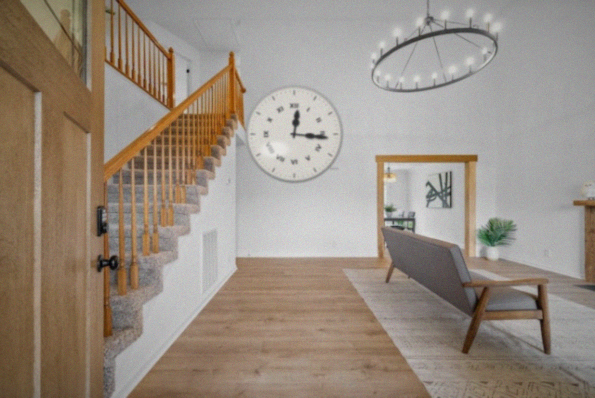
12:16
